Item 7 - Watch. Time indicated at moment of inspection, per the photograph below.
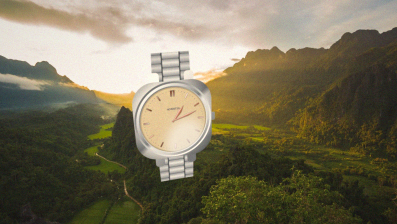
1:12
